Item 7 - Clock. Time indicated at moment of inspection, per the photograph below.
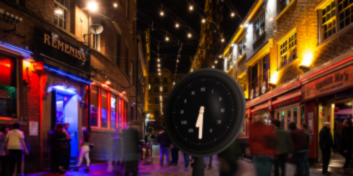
6:30
